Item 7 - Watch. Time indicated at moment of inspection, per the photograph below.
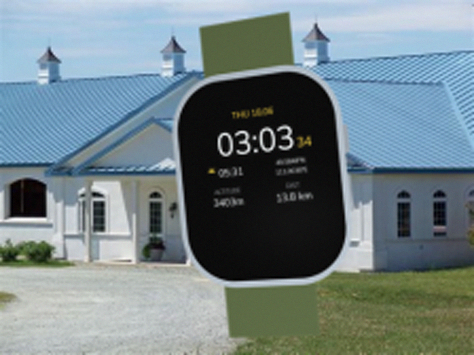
3:03
